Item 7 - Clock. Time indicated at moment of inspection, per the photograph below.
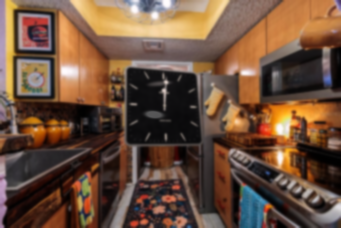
12:01
